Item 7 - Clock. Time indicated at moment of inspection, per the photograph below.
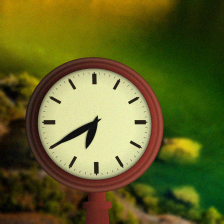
6:40
